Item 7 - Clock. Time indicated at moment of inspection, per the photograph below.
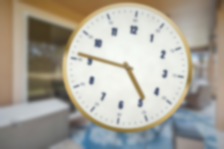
4:46
